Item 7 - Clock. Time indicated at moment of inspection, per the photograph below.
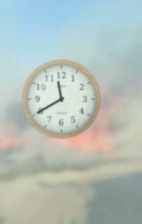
11:40
